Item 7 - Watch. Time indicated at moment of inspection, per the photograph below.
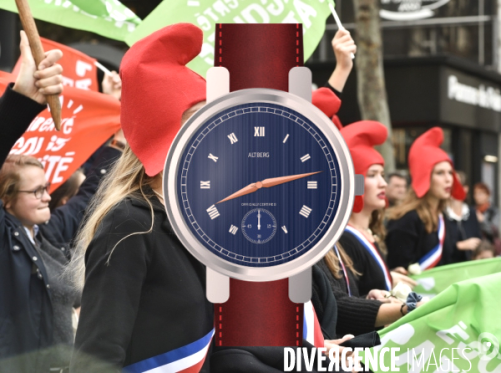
8:13
